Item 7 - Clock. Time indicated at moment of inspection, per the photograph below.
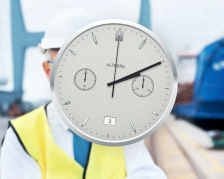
2:10
